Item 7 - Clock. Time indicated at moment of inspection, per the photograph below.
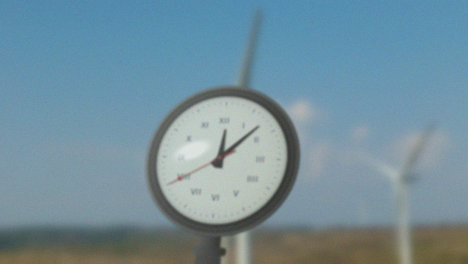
12:07:40
